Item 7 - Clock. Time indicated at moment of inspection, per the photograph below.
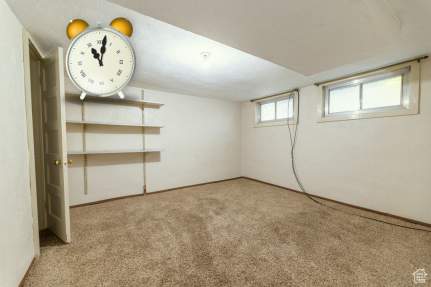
11:02
